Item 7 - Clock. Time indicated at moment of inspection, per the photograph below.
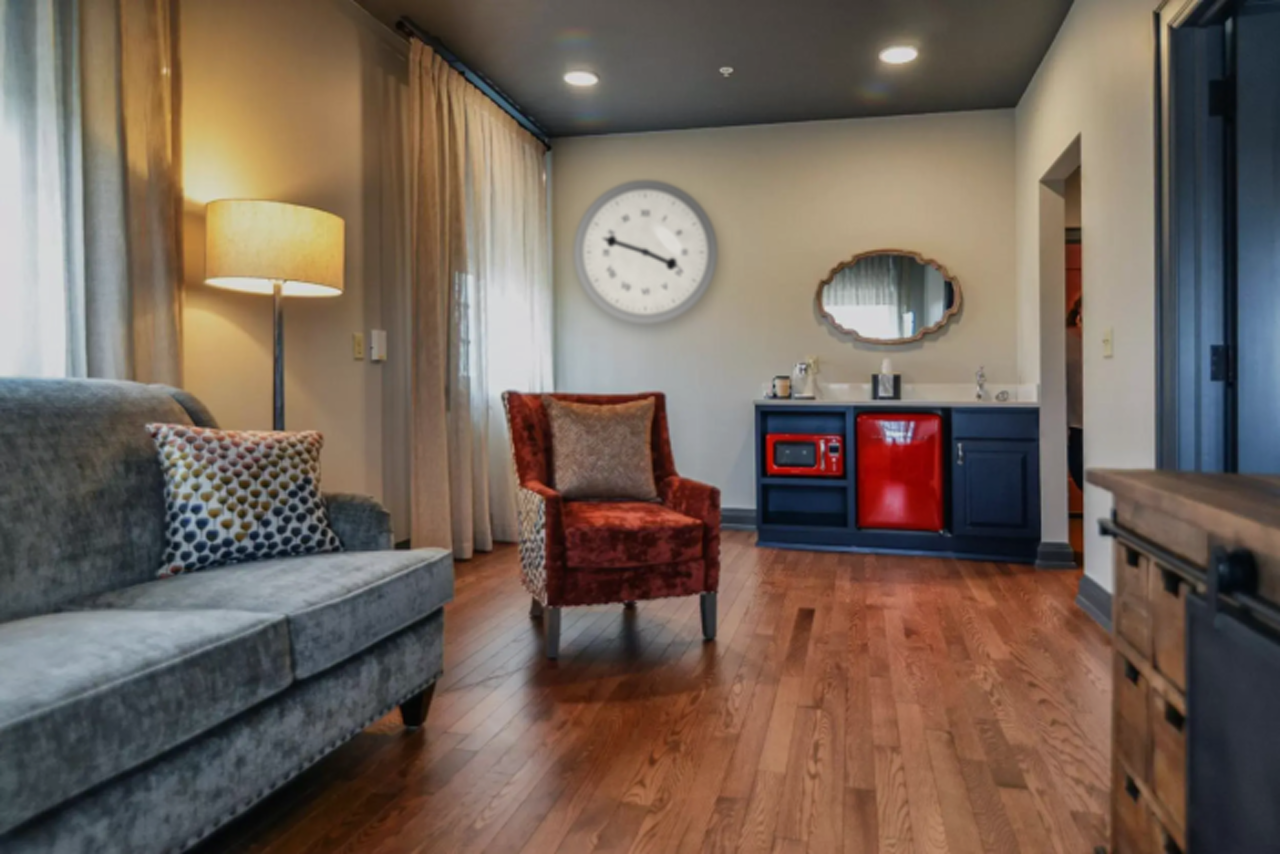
3:48
